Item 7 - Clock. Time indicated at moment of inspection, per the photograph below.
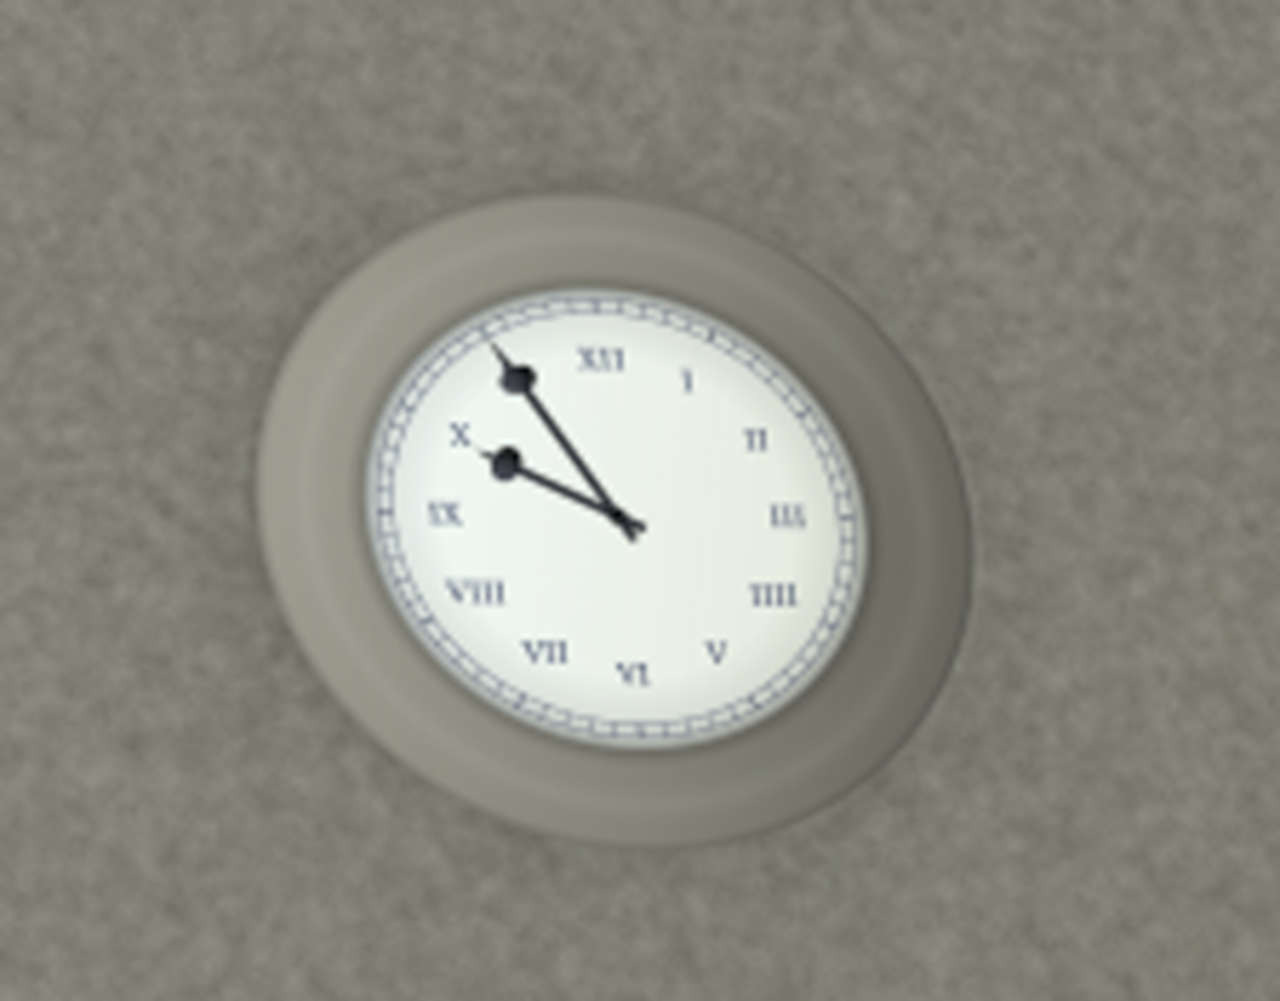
9:55
